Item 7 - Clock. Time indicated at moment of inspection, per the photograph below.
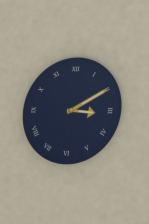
3:10
